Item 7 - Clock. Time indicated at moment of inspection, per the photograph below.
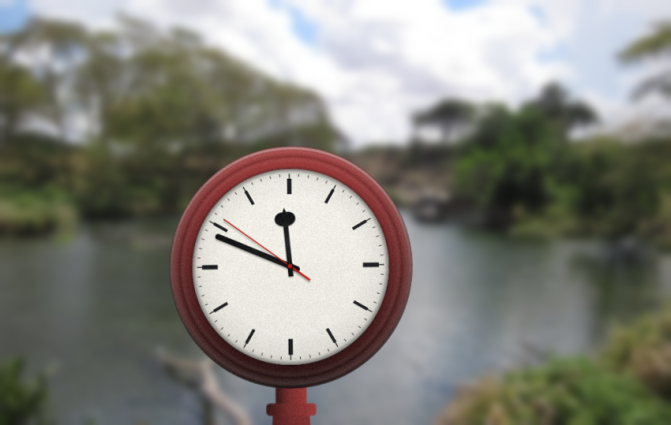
11:48:51
